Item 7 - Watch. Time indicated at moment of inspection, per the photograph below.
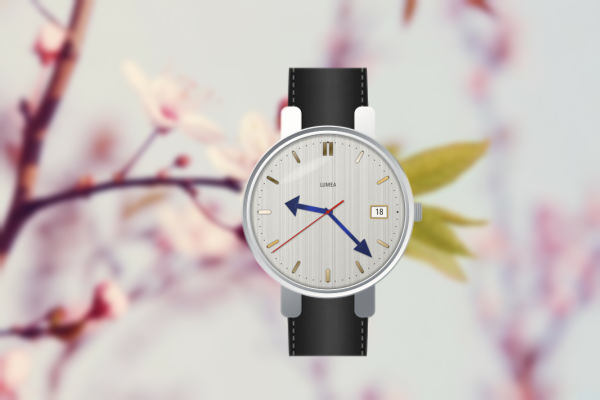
9:22:39
